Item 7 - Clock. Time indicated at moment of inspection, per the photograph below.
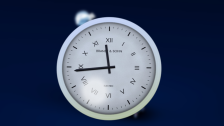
11:44
